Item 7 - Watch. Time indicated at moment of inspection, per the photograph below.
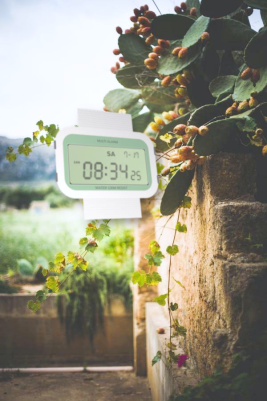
8:34:25
